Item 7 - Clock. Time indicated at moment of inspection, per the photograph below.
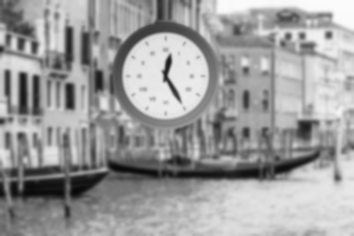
12:25
